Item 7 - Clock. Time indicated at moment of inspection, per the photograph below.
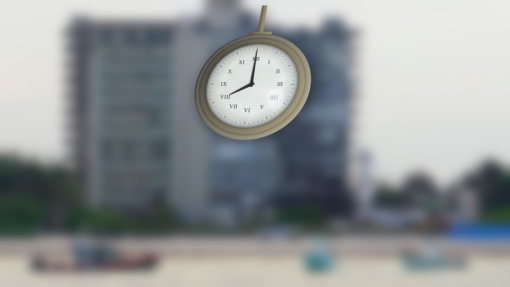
8:00
